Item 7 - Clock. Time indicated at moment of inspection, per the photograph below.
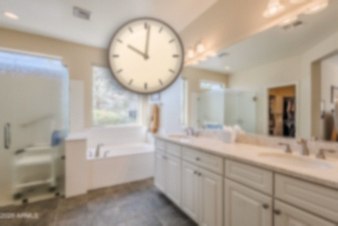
10:01
